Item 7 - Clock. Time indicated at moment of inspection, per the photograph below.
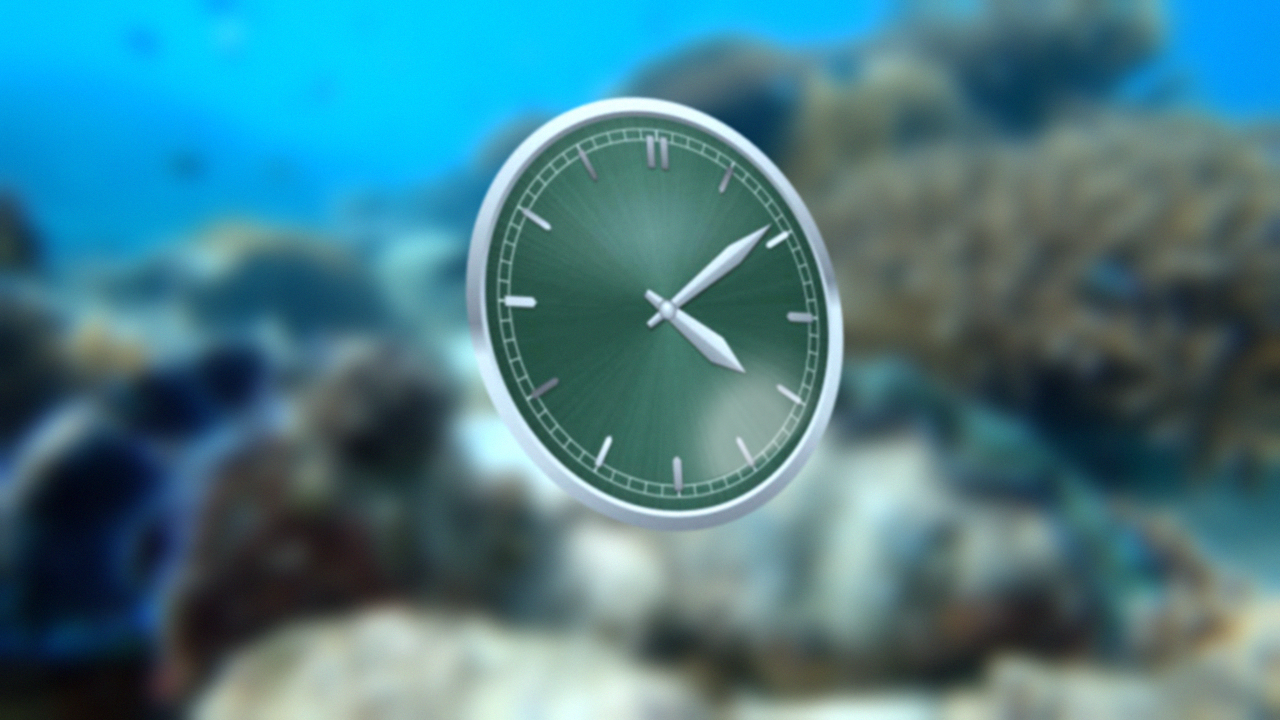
4:09
